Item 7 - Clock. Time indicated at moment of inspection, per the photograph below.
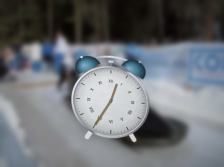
12:35
